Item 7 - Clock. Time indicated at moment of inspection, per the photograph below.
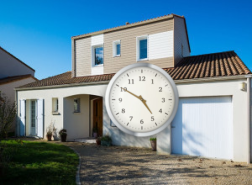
4:50
